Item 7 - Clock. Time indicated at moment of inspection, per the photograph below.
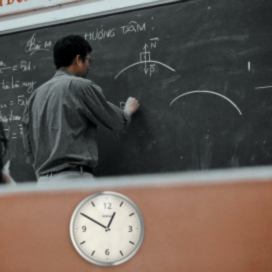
12:50
